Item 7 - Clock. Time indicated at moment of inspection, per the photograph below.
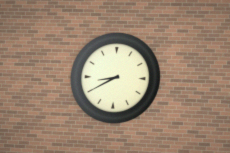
8:40
